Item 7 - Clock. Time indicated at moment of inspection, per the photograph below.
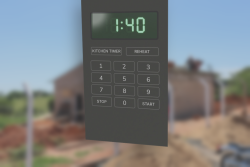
1:40
